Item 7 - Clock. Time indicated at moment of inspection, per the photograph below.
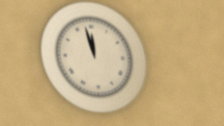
11:58
